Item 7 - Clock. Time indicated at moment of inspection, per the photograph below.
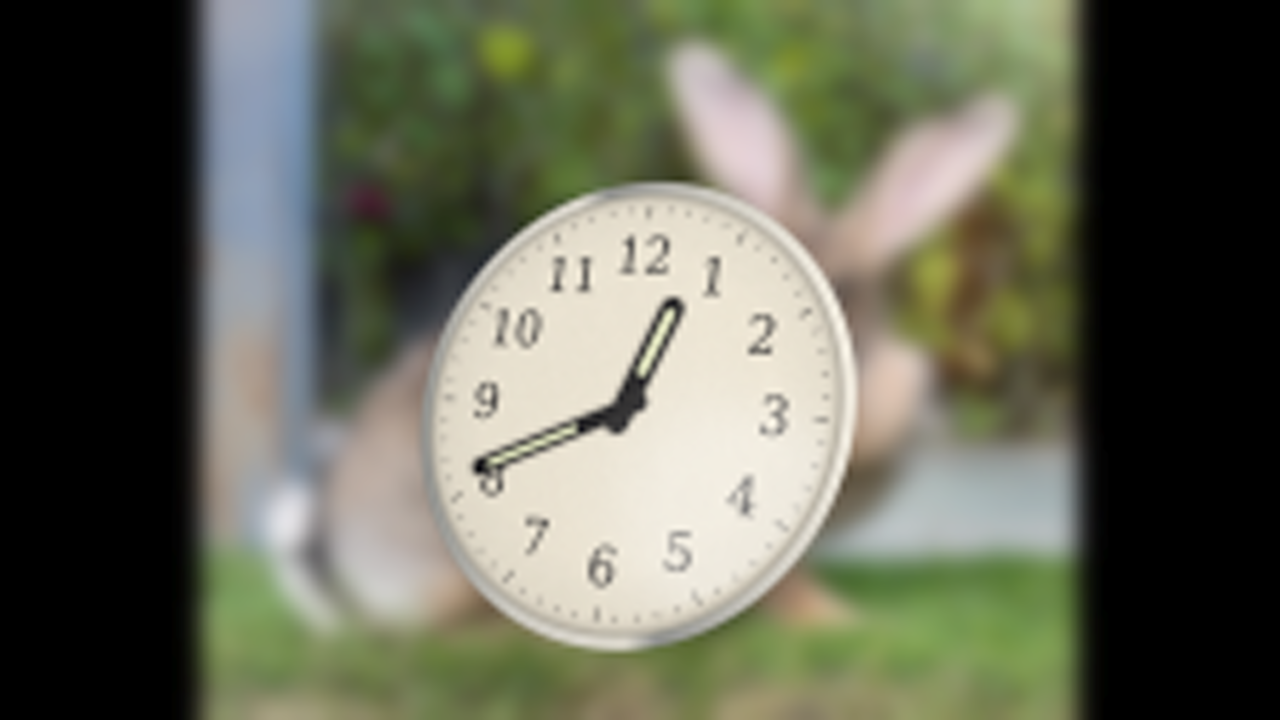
12:41
